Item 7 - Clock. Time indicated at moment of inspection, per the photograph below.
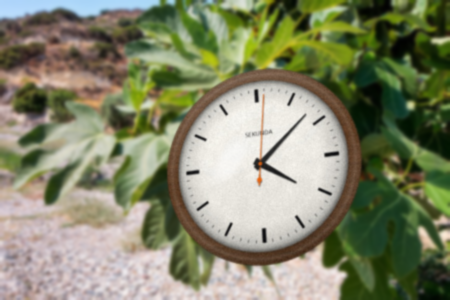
4:08:01
